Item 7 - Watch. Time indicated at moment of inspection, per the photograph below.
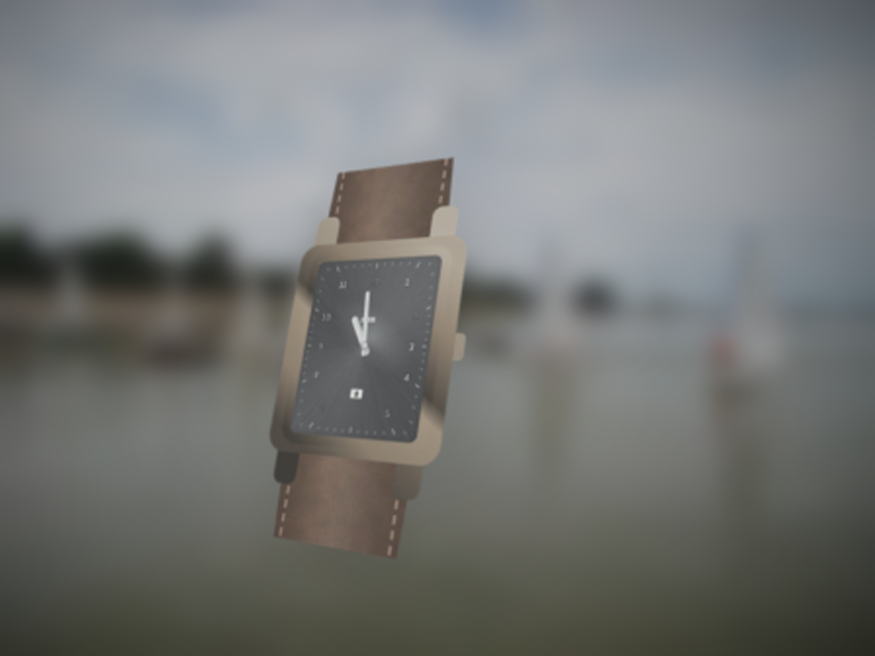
10:59
